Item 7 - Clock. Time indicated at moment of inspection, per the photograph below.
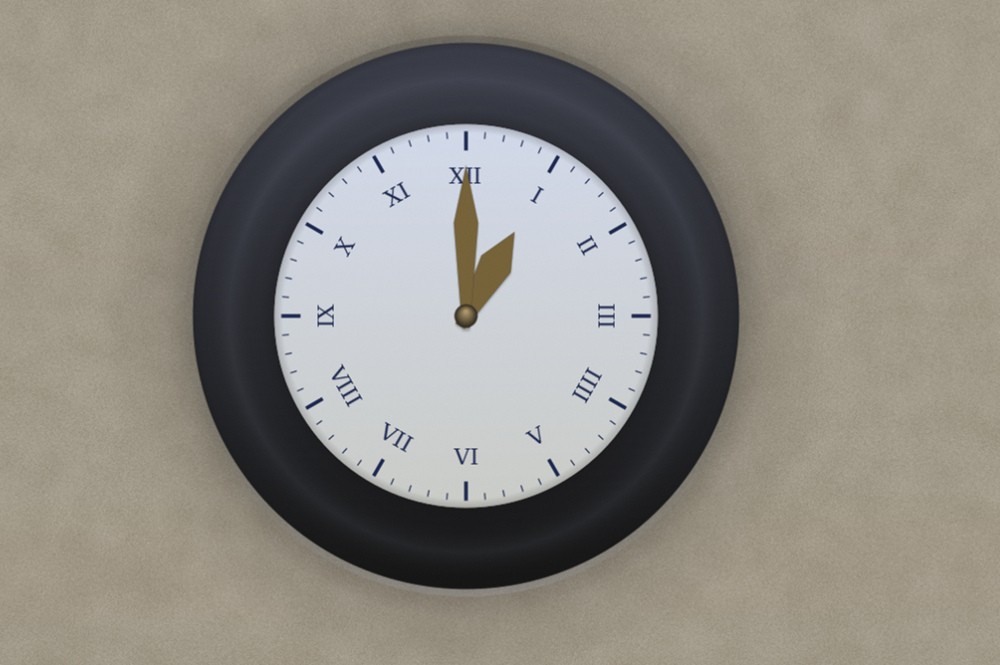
1:00
